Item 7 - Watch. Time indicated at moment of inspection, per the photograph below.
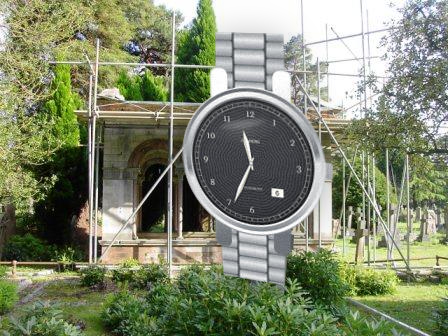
11:34
